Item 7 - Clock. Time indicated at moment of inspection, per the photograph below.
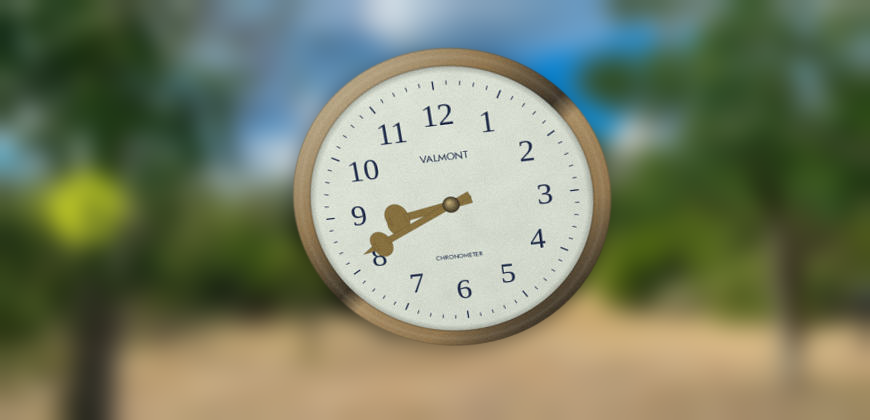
8:41
